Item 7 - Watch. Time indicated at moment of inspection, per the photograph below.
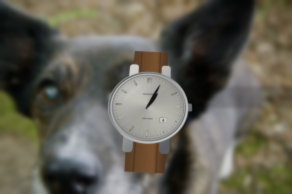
1:04
